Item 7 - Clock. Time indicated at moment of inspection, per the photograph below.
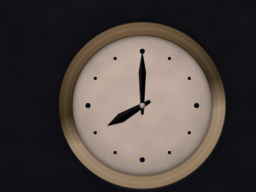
8:00
